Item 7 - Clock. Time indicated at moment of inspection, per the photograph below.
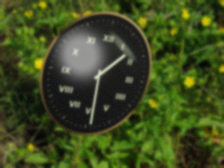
1:29
